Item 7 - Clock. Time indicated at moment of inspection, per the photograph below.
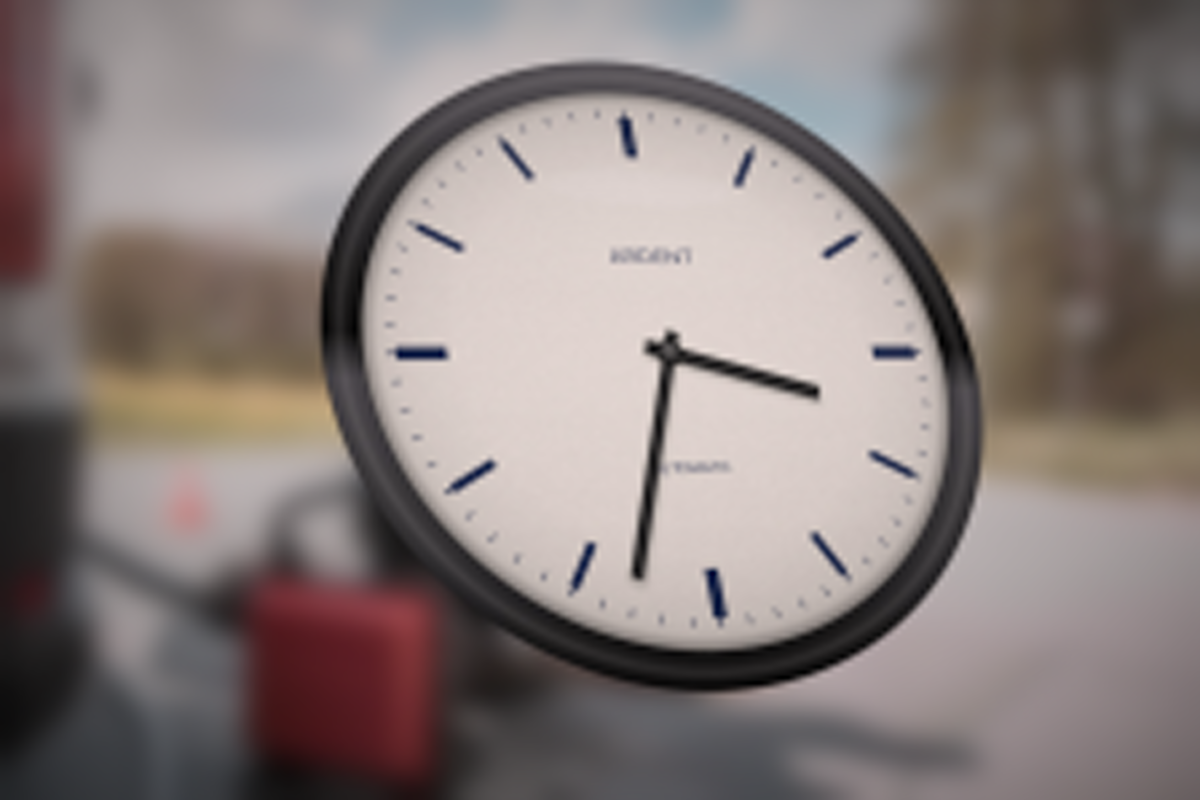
3:33
